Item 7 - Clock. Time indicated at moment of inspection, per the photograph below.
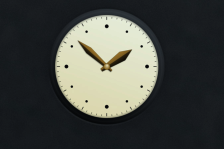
1:52
